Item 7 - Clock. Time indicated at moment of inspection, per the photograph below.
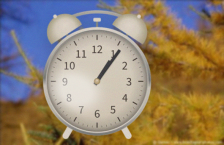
1:06
